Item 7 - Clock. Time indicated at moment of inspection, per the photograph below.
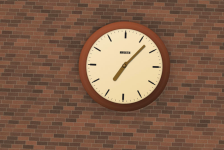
7:07
